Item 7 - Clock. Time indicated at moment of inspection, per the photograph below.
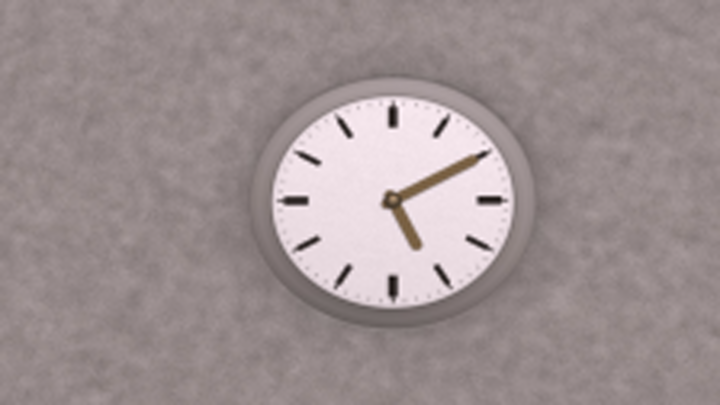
5:10
